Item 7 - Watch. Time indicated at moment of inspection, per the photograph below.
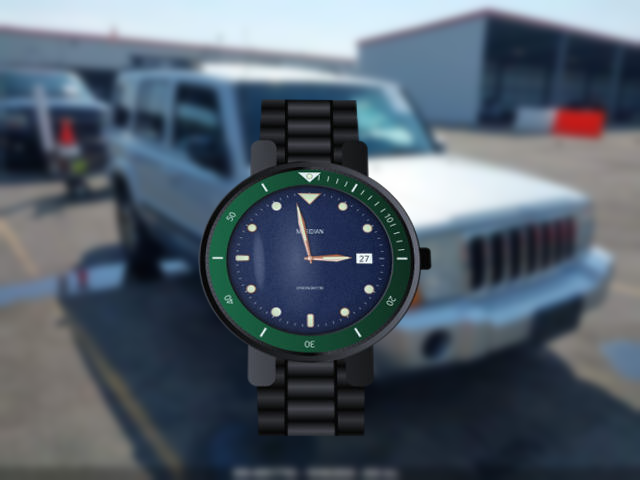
2:58
